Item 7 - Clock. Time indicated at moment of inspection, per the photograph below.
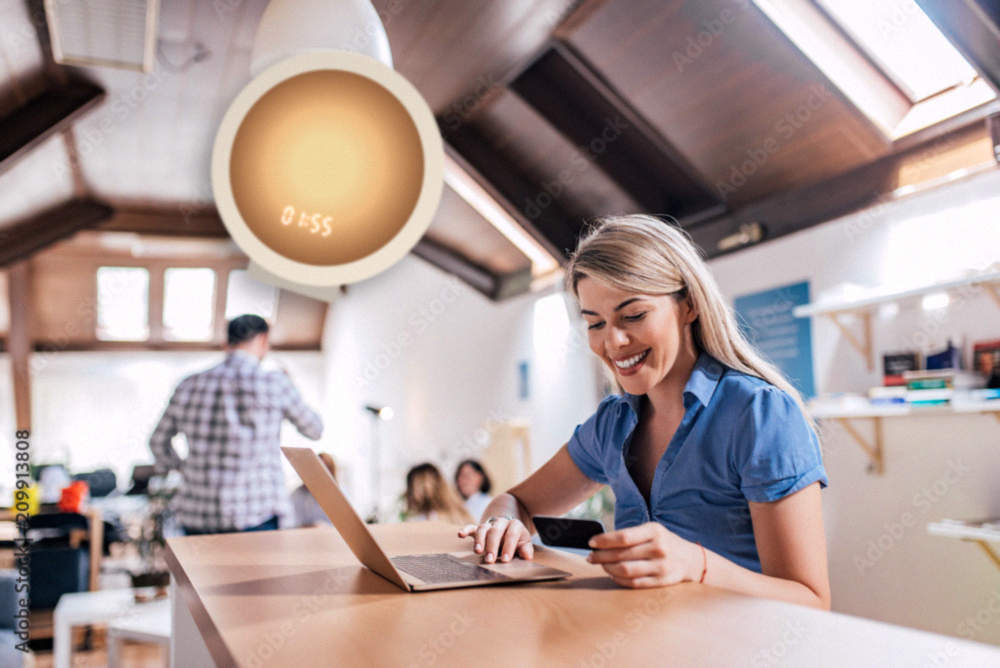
1:55
